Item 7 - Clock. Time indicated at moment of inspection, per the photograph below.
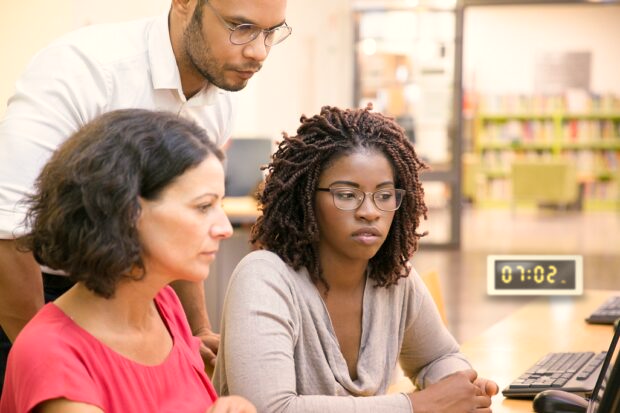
7:02
